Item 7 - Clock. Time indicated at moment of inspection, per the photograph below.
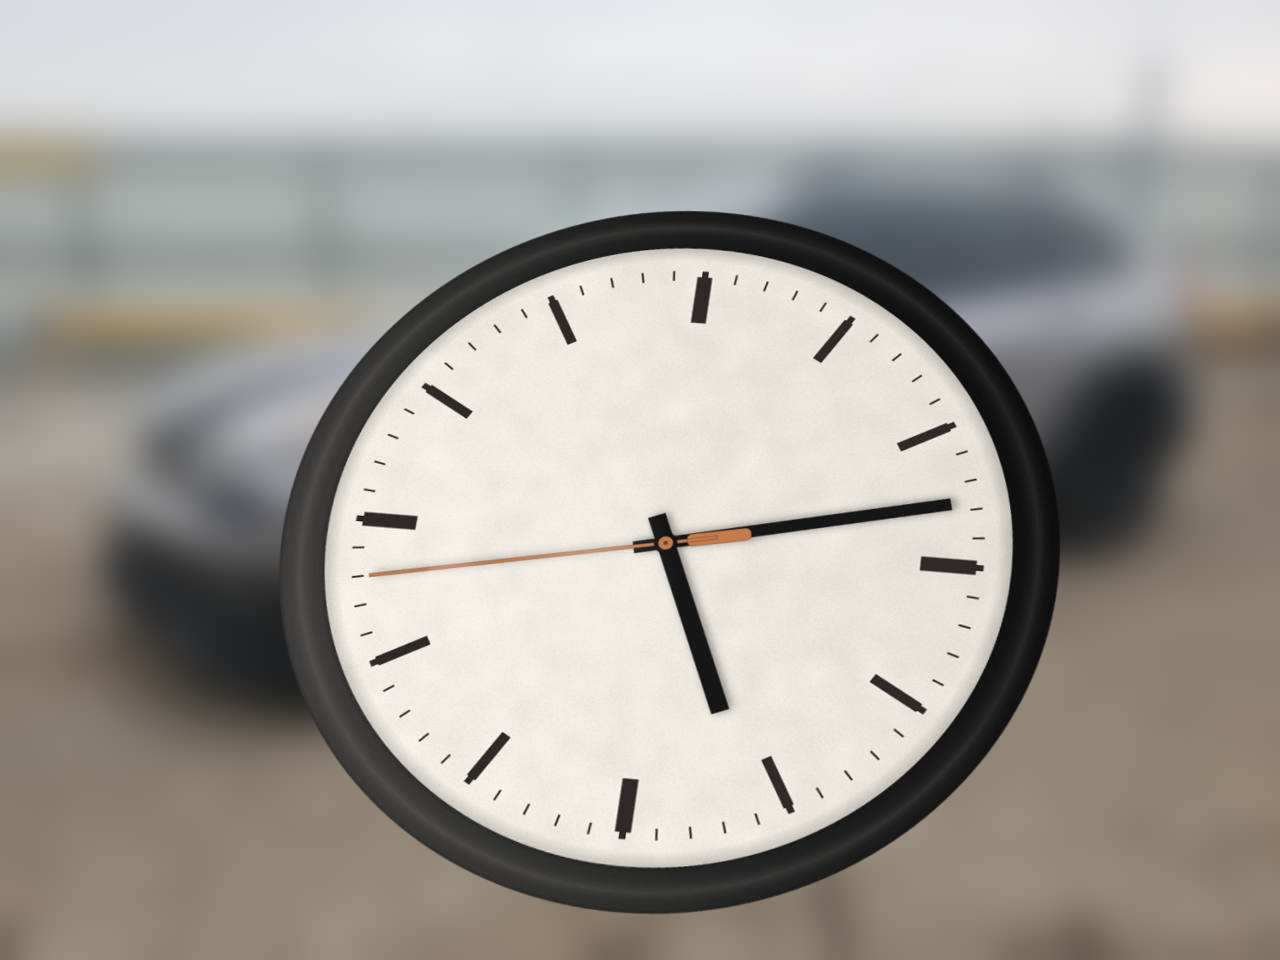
5:12:43
